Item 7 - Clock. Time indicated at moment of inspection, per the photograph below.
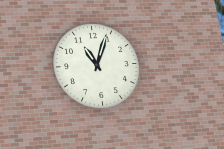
11:04
